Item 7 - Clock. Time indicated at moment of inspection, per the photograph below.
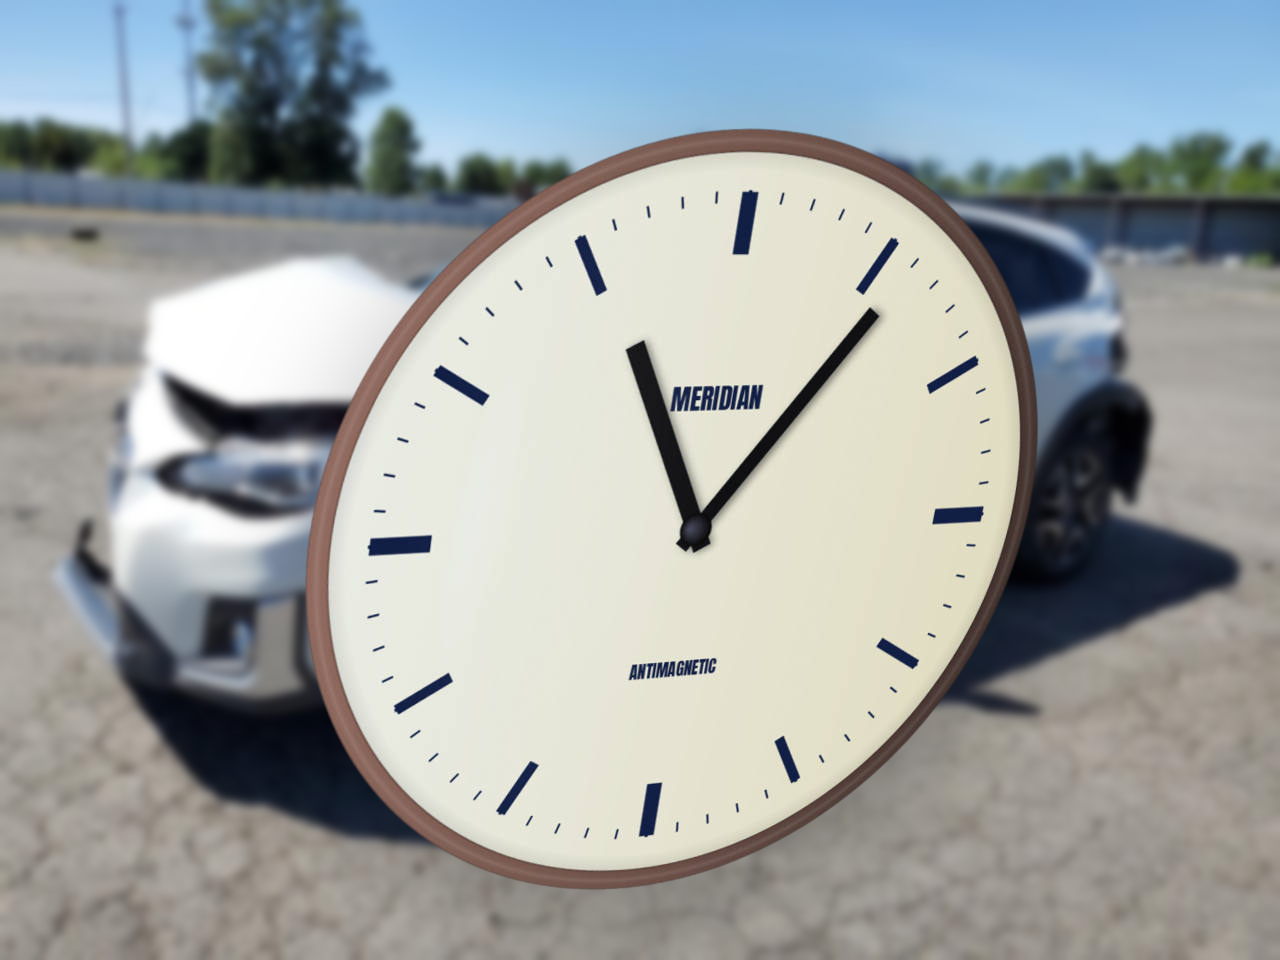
11:06
